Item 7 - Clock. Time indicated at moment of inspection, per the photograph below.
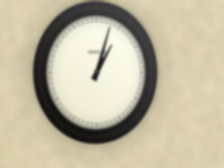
1:03
